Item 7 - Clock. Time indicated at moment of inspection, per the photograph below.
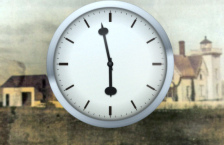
5:58
